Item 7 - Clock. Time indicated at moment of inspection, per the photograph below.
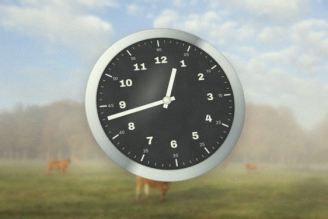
12:43
